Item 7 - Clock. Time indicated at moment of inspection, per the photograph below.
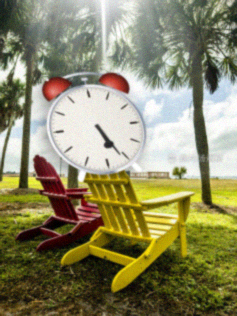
5:26
